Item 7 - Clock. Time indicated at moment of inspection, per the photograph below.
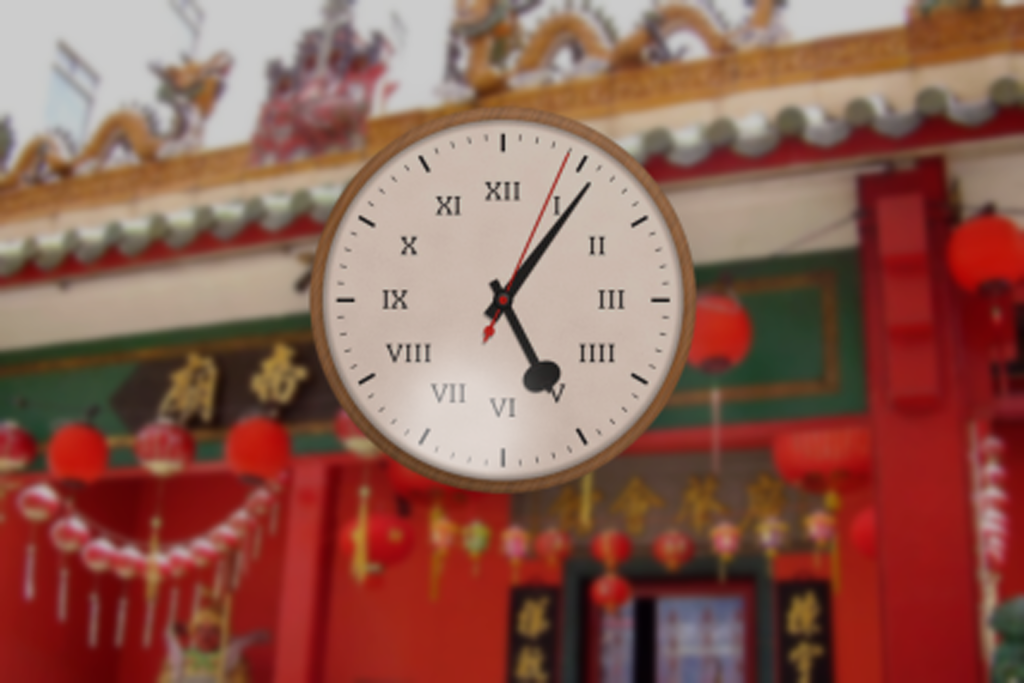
5:06:04
